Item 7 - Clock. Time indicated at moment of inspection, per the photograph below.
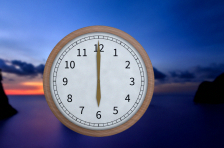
6:00
